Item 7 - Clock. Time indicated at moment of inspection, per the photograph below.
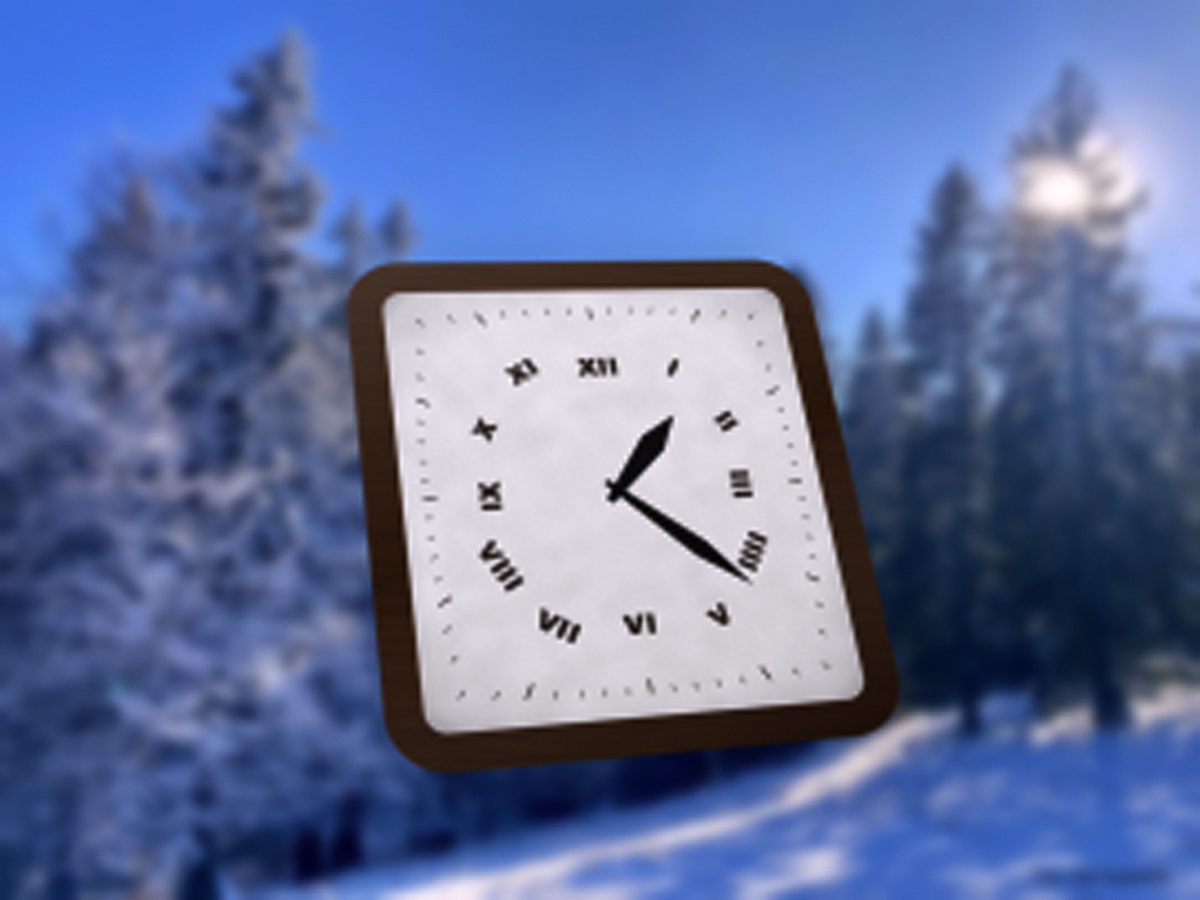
1:22
